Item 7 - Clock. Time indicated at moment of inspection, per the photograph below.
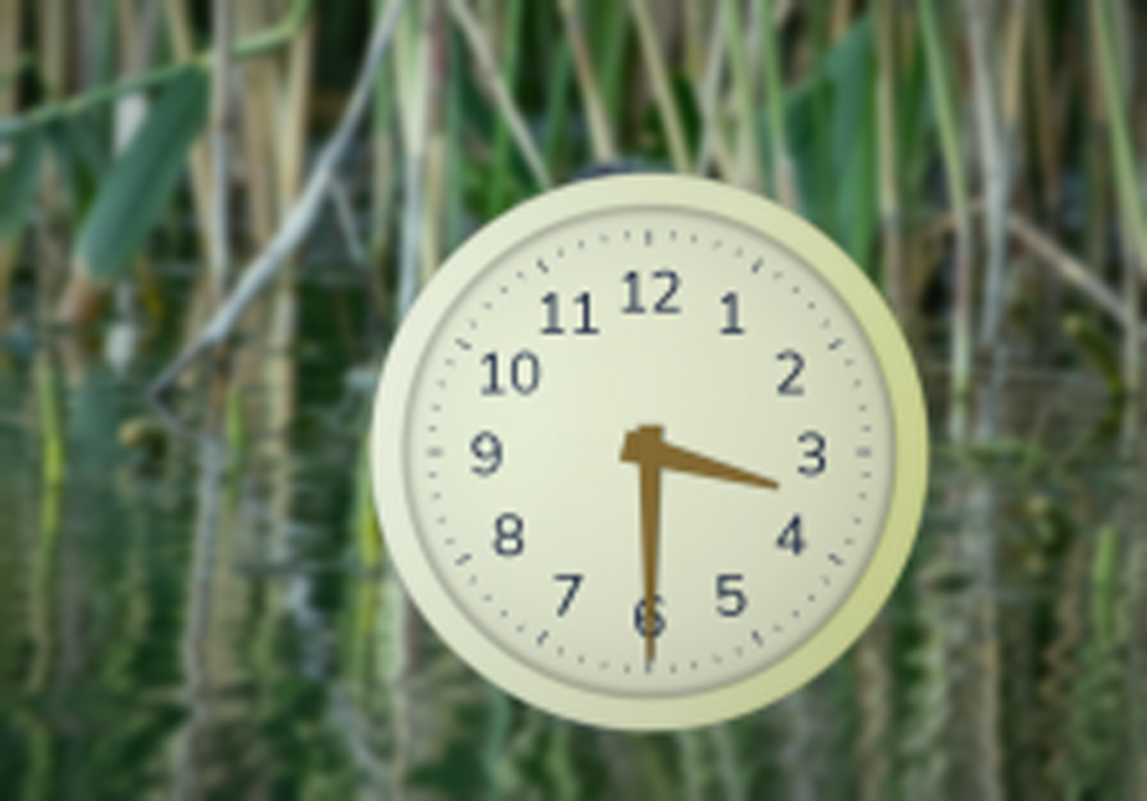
3:30
